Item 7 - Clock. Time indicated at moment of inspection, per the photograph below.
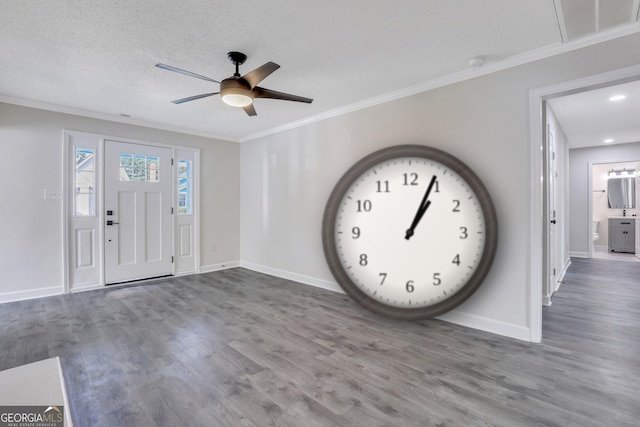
1:04
